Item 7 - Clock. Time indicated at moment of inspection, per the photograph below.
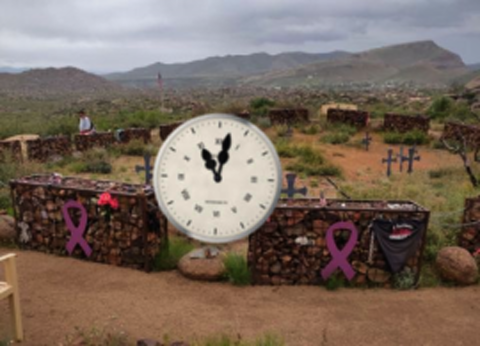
11:02
